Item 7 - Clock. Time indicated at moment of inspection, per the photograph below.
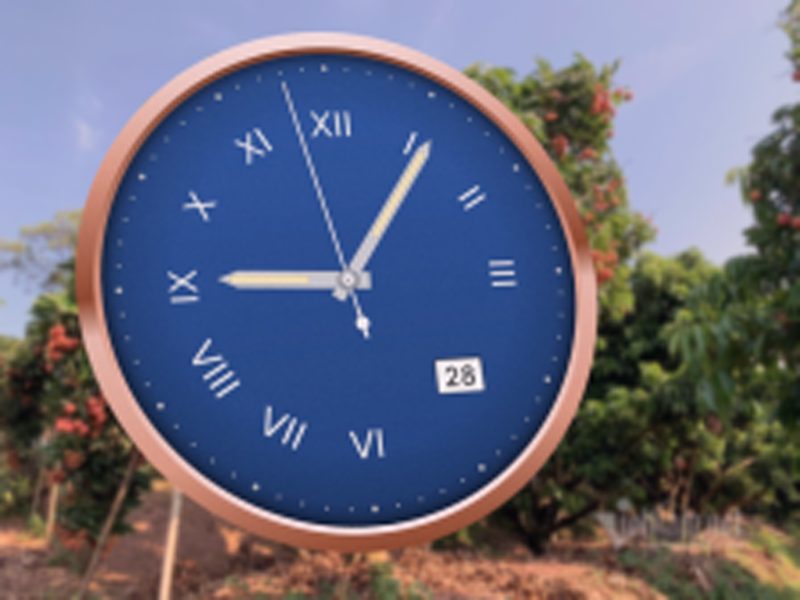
9:05:58
